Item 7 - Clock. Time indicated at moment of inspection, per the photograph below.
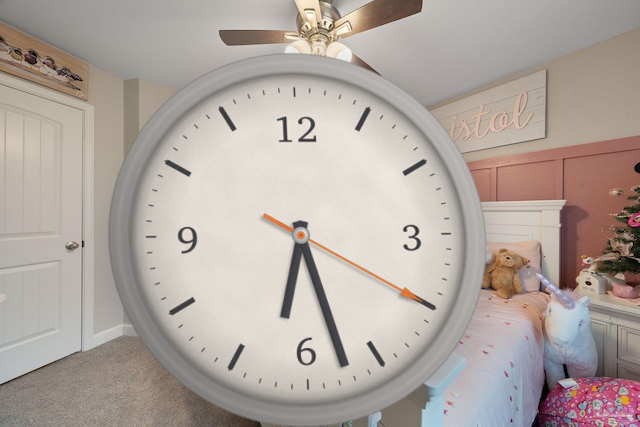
6:27:20
